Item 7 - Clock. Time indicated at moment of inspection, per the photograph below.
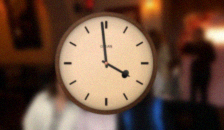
3:59
